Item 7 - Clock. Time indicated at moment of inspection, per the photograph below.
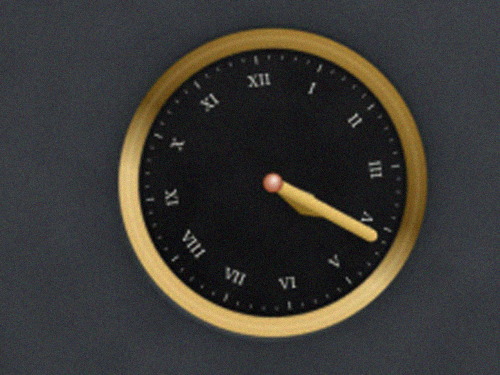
4:21
